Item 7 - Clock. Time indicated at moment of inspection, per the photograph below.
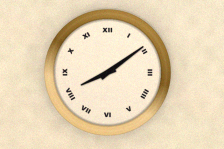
8:09
